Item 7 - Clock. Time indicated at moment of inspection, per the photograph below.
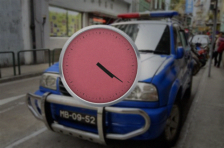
4:21
